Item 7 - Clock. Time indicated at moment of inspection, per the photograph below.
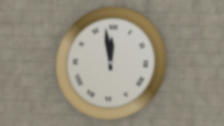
11:58
